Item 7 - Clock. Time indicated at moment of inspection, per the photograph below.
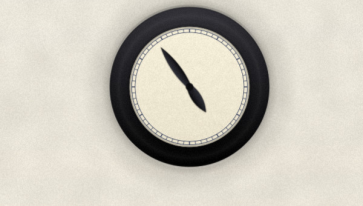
4:54
